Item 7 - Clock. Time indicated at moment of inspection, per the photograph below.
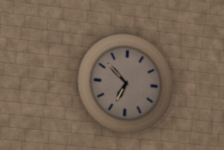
6:52
